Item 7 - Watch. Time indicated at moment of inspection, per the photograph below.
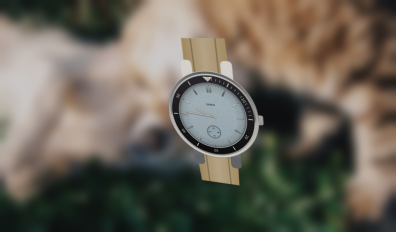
9:46
